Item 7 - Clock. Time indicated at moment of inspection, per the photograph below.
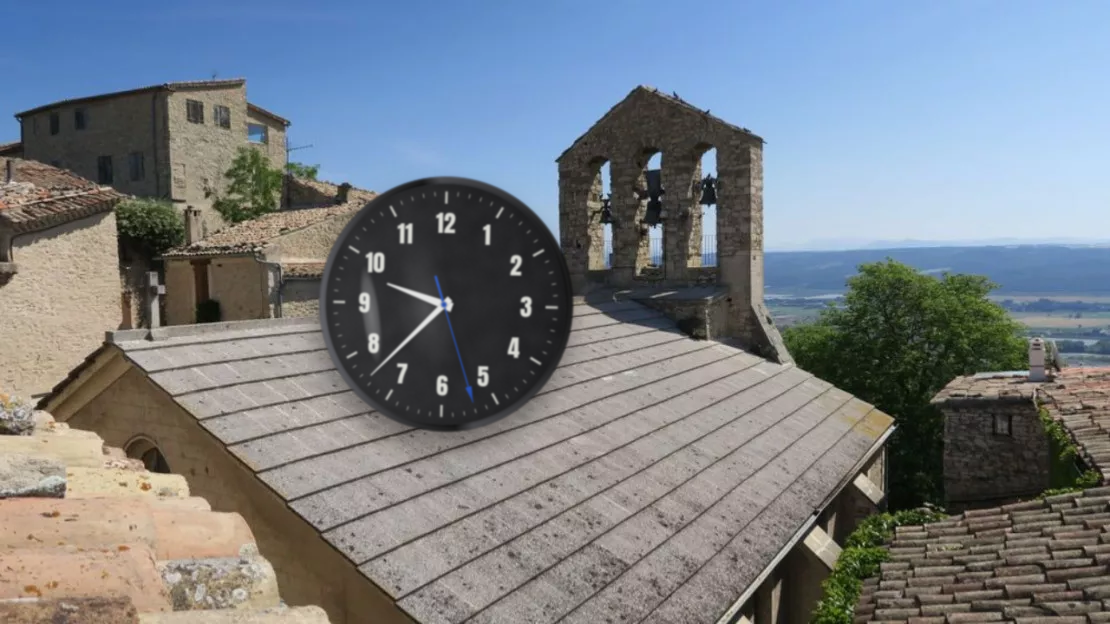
9:37:27
